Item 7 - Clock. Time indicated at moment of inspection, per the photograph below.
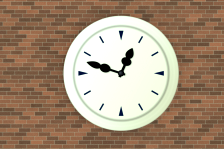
12:48
